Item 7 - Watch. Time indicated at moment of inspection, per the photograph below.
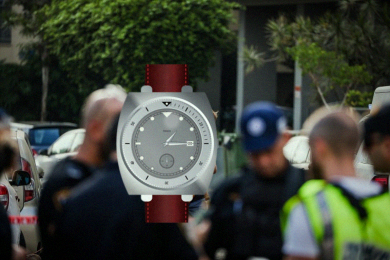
1:15
